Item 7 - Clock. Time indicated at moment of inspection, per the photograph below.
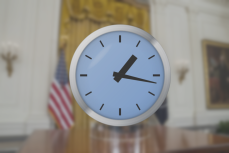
1:17
